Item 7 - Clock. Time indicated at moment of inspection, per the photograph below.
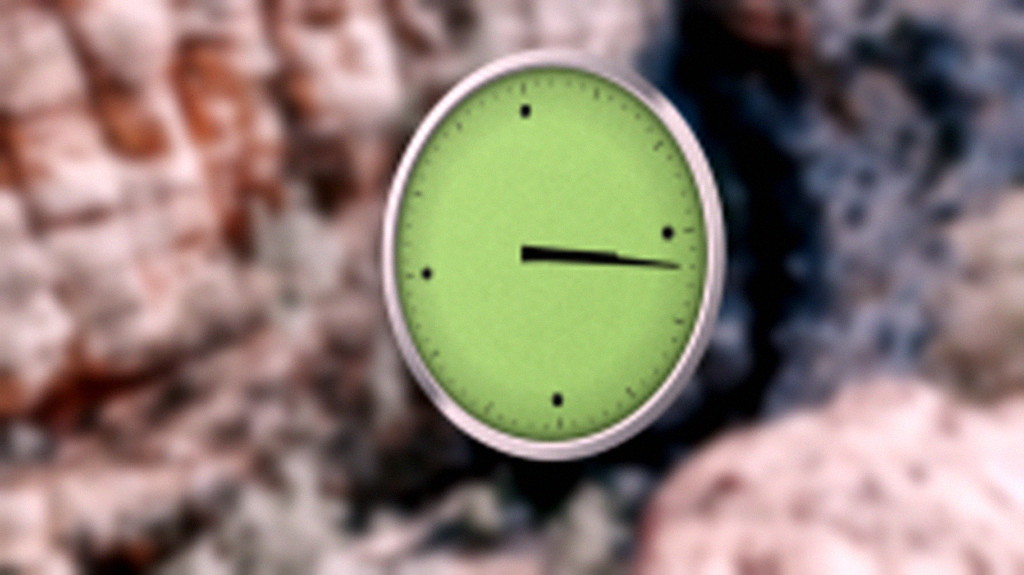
3:17
